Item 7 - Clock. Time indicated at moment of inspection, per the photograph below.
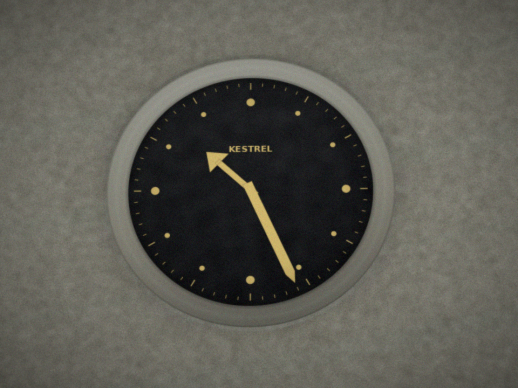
10:26
